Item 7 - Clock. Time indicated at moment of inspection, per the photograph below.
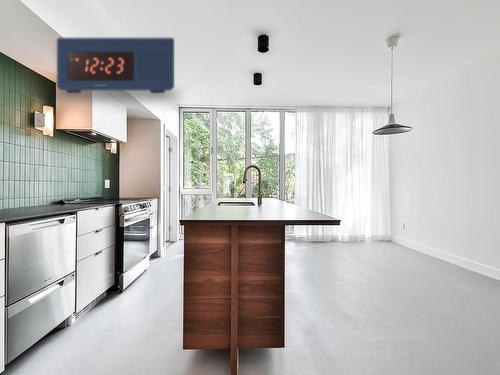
12:23
